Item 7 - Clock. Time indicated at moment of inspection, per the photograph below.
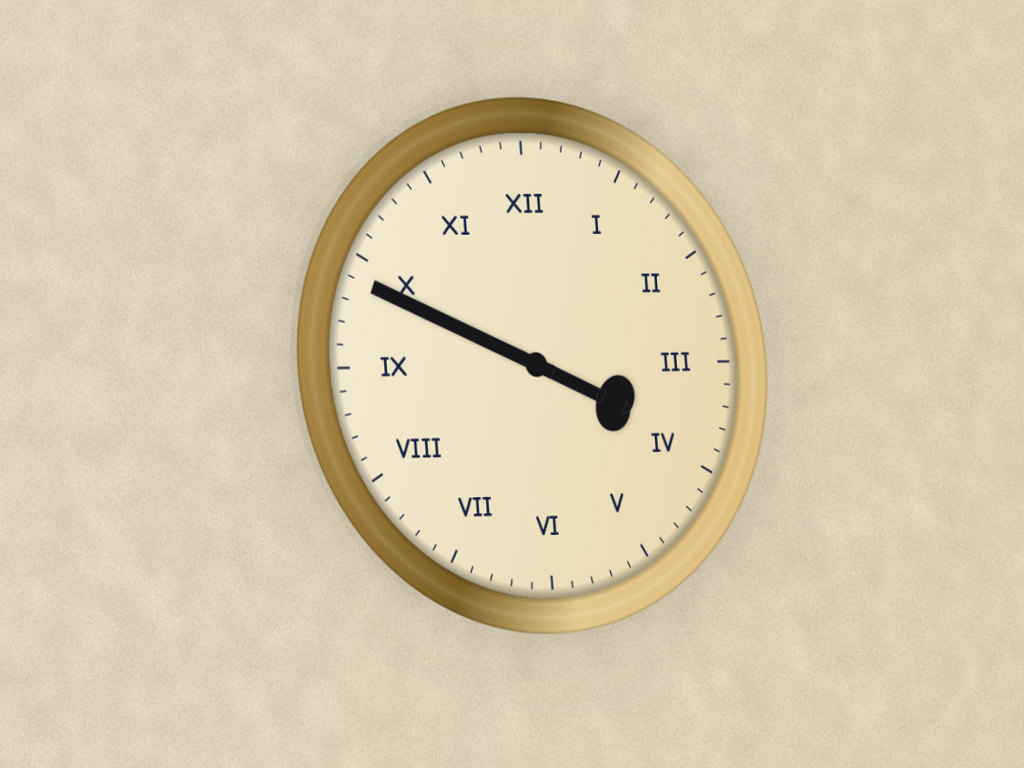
3:49
